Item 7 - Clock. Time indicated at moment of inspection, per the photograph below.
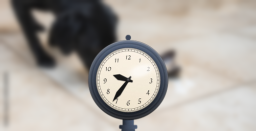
9:36
